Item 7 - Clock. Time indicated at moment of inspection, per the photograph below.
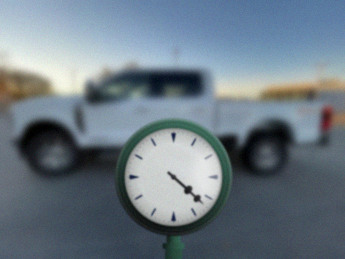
4:22
